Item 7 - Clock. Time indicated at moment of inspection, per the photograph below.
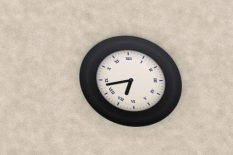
6:43
